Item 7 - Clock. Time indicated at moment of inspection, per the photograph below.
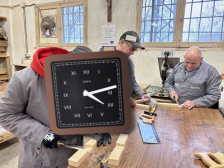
4:13
